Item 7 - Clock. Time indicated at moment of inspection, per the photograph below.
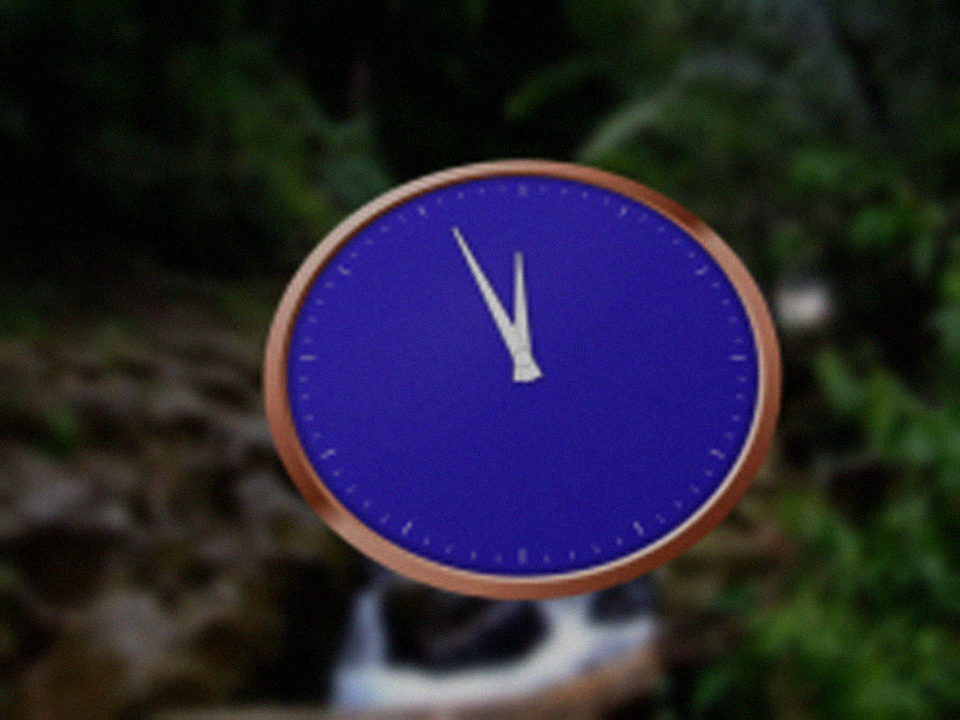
11:56
